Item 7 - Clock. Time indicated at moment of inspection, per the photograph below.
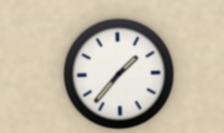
1:37
